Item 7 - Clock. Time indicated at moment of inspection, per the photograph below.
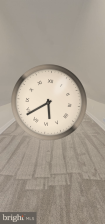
5:39
